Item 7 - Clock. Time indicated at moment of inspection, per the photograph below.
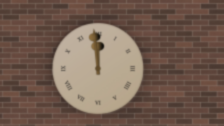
11:59
